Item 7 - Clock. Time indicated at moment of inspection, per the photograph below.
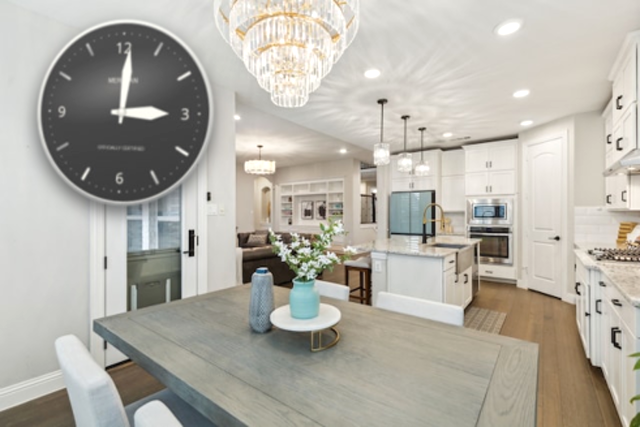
3:01
